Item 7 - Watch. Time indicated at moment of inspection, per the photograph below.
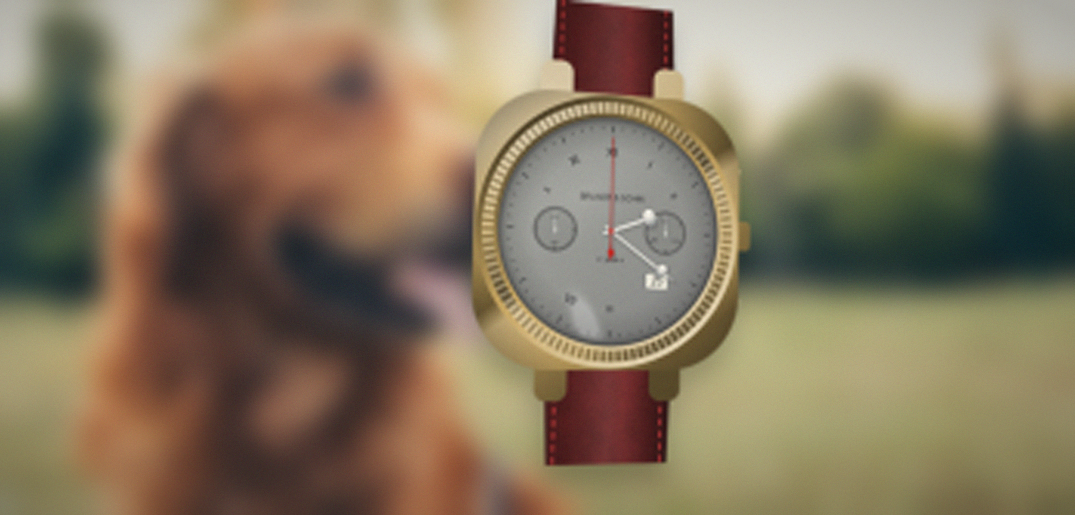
2:21
